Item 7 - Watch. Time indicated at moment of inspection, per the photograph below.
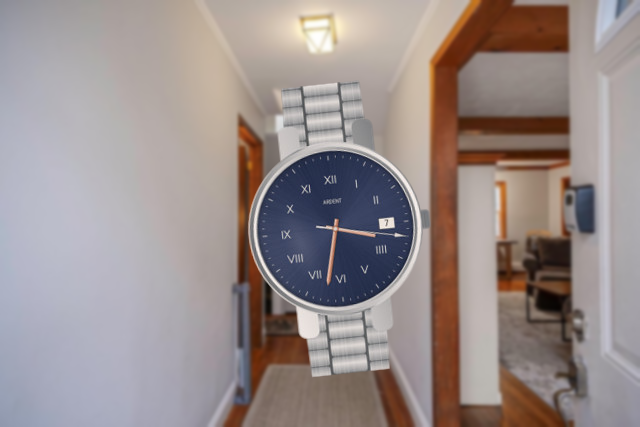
3:32:17
